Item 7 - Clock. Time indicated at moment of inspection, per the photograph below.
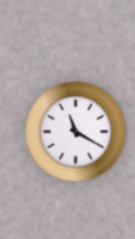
11:20
